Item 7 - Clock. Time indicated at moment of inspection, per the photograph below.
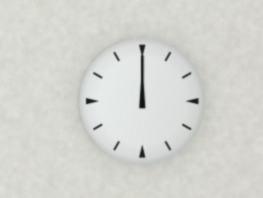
12:00
